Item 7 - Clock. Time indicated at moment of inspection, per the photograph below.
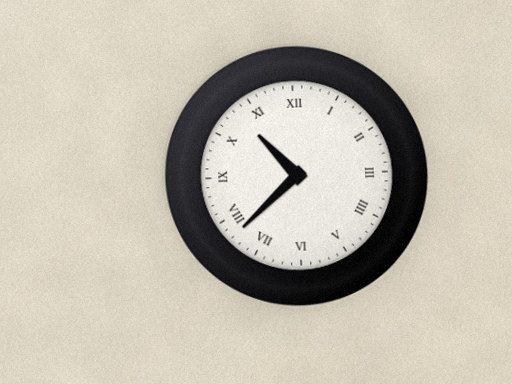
10:38
